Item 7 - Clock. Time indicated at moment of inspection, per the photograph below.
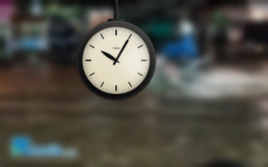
10:05
